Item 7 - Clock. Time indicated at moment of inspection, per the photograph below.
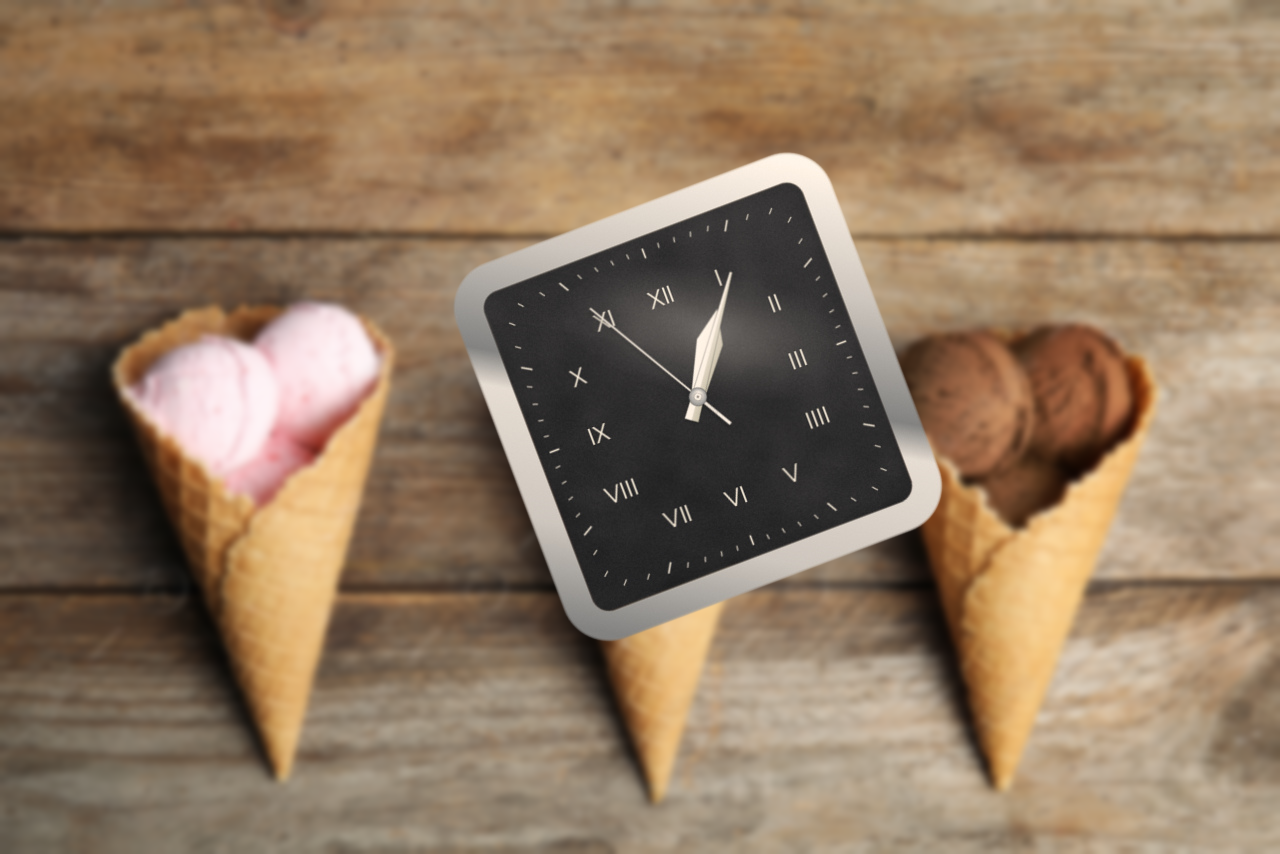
1:05:55
